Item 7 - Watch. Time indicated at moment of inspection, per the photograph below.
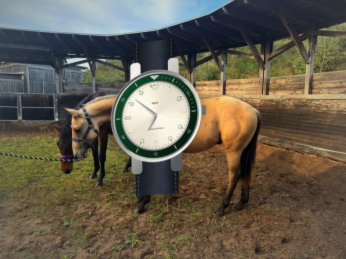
6:52
